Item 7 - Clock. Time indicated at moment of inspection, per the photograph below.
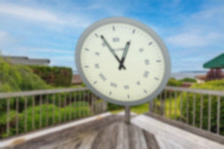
12:56
